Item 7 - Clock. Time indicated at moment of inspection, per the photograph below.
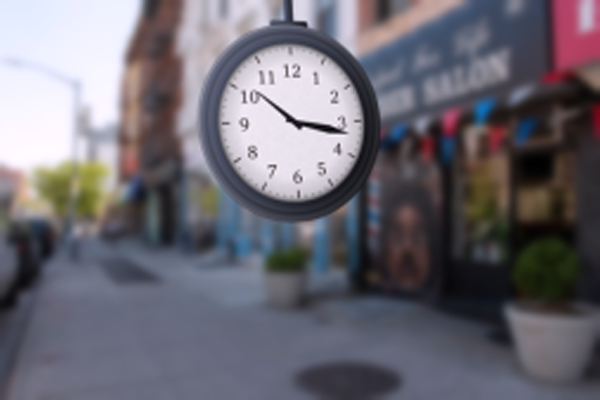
10:17
